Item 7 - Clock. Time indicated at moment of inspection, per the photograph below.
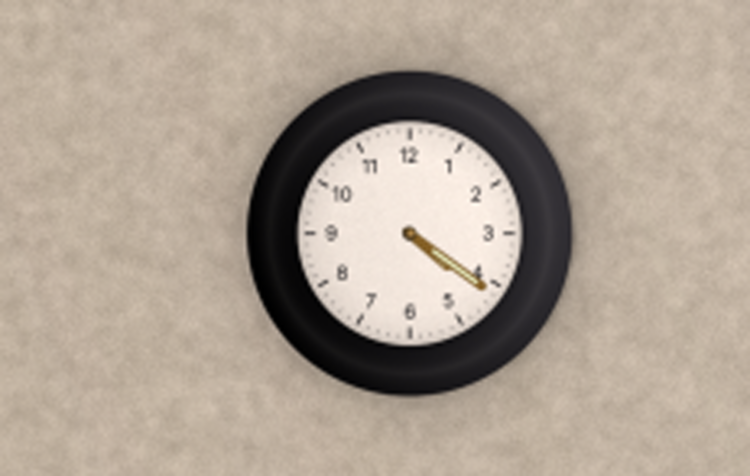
4:21
